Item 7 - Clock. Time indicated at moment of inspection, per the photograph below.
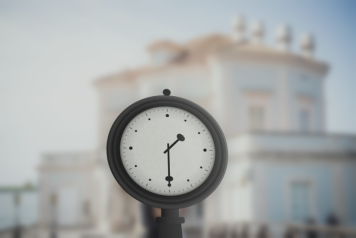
1:30
